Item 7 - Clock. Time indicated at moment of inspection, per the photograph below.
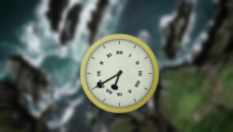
6:40
